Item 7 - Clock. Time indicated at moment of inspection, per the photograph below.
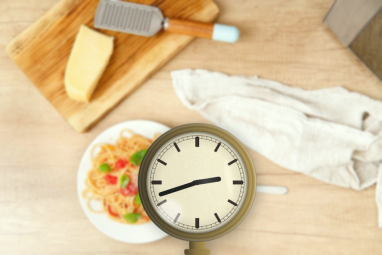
2:42
